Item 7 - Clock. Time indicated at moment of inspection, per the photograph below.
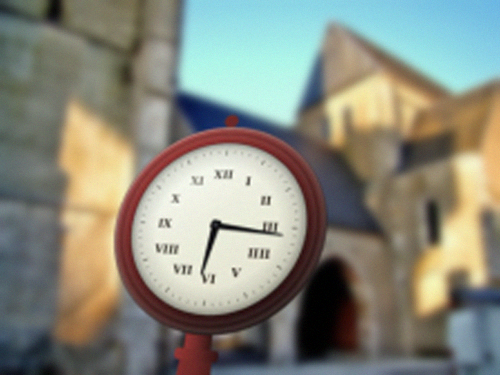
6:16
